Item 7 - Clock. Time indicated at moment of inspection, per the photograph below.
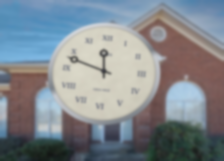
11:48
